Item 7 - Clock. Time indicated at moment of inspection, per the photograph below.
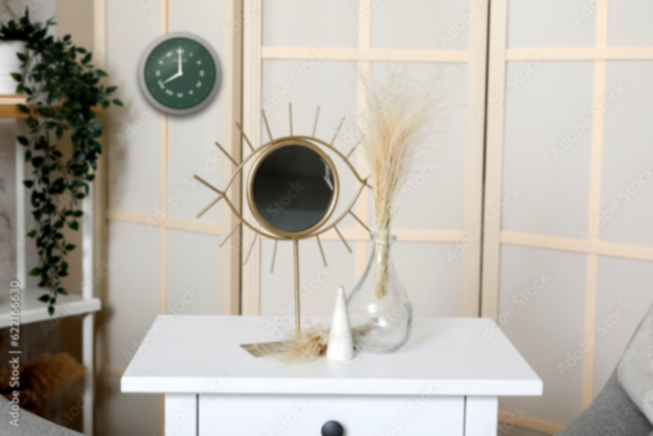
8:00
